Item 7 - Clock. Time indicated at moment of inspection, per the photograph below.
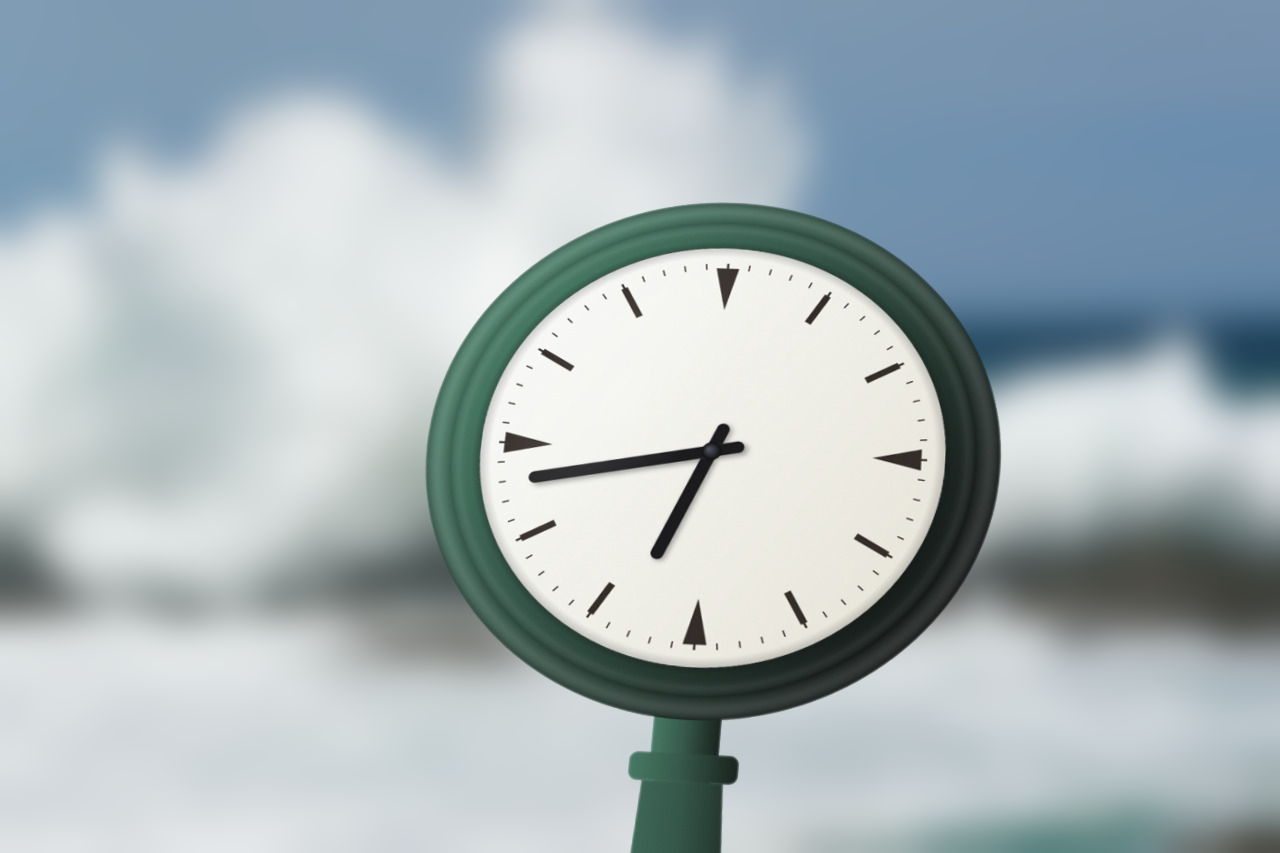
6:43
